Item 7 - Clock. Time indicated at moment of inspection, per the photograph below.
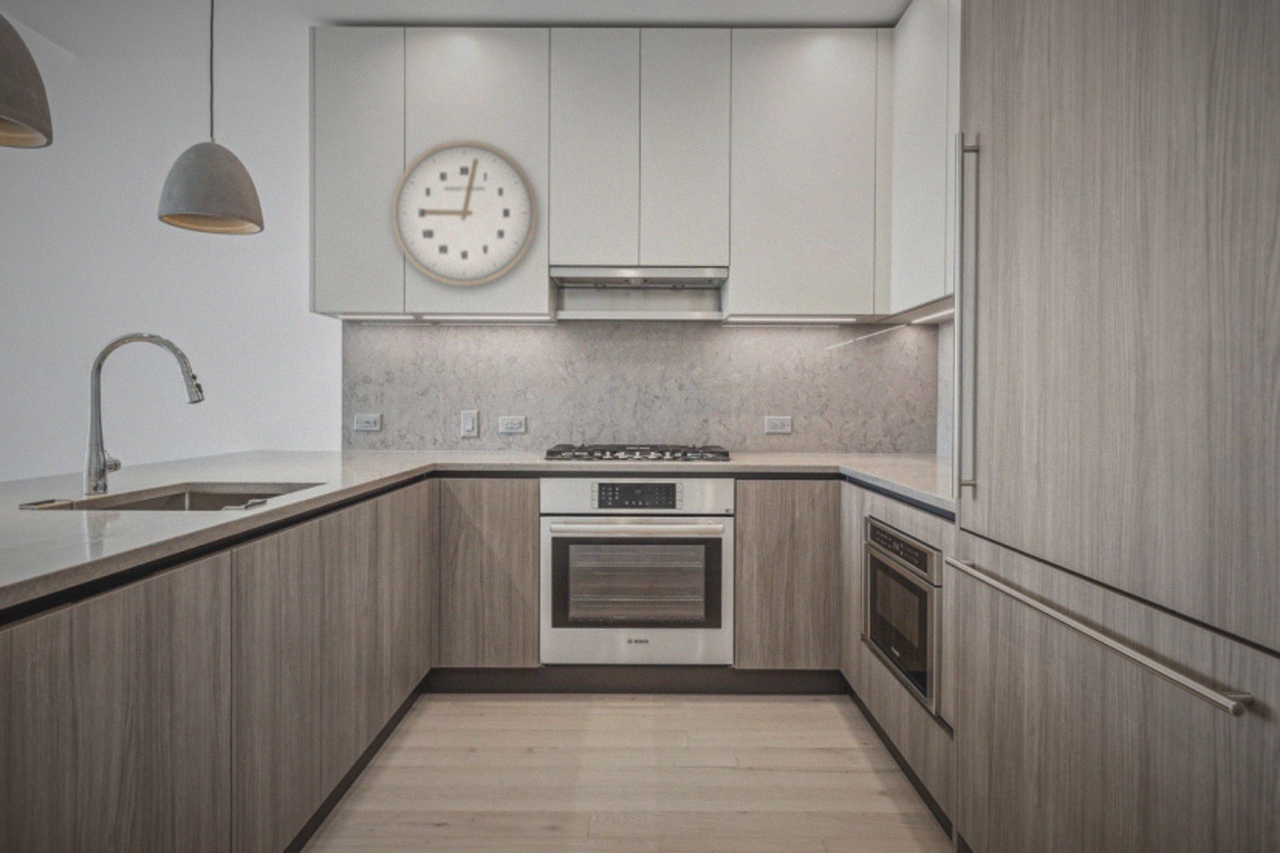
9:02
